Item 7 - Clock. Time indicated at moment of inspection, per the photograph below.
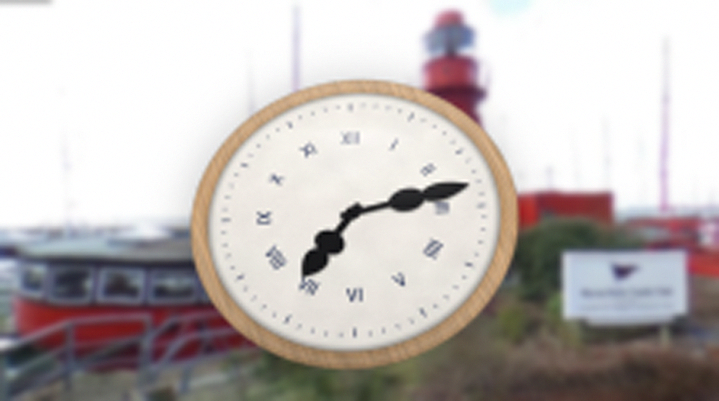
7:13
